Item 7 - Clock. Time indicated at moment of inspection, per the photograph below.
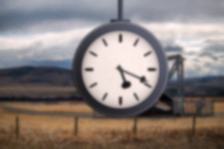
5:19
